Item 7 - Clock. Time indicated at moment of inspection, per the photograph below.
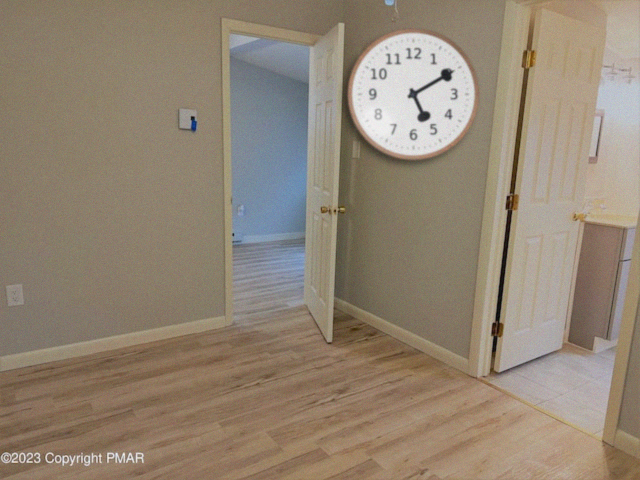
5:10
